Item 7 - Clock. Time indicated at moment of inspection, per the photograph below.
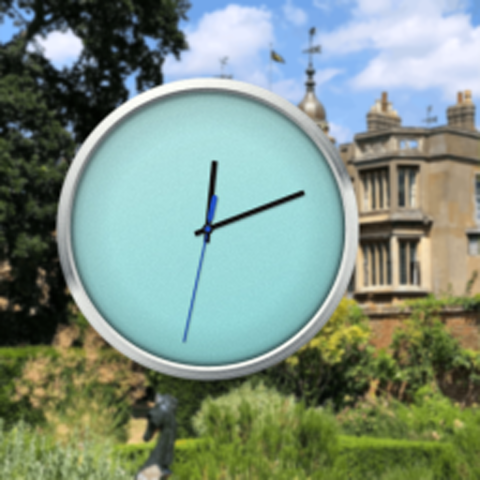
12:11:32
